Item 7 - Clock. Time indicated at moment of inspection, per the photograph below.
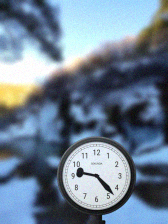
9:23
